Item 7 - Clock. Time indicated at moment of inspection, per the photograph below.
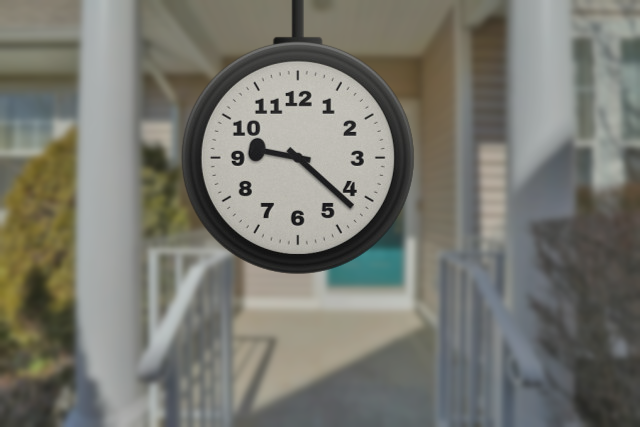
9:22
